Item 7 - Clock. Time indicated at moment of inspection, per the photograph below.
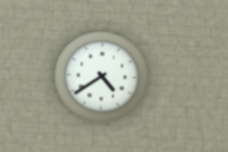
4:39
